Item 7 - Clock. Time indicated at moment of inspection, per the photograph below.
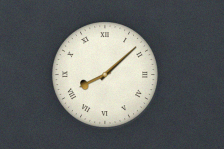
8:08
